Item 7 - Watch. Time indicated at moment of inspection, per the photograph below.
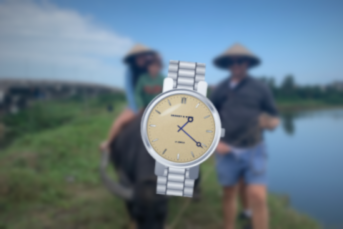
1:21
